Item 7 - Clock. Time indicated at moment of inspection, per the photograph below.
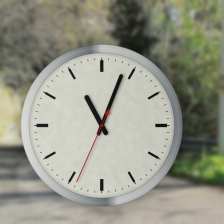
11:03:34
